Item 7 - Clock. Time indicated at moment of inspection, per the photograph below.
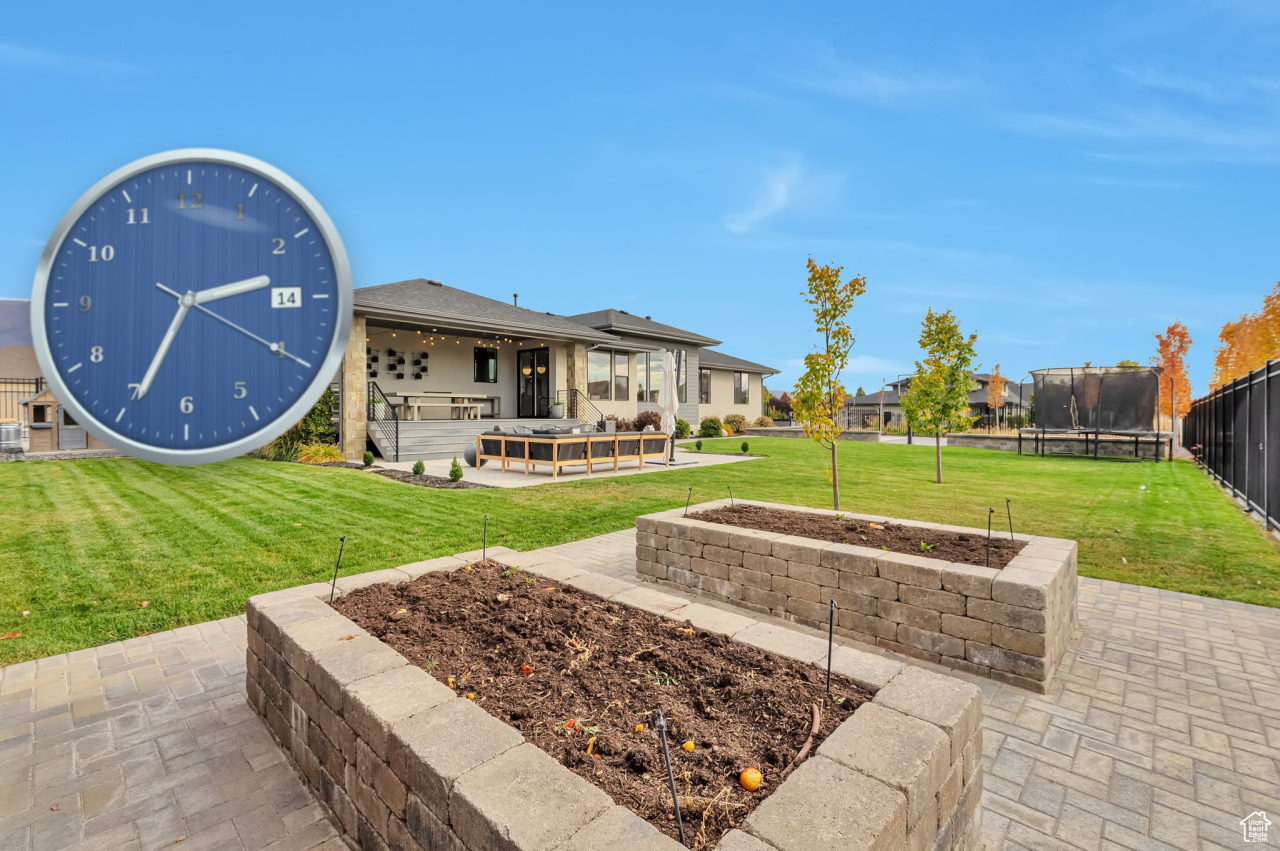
2:34:20
